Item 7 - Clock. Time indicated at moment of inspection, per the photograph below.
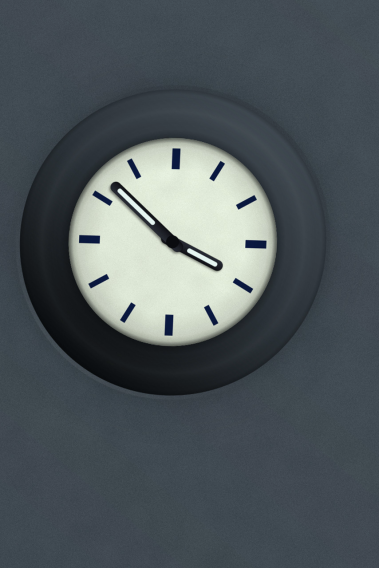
3:52
